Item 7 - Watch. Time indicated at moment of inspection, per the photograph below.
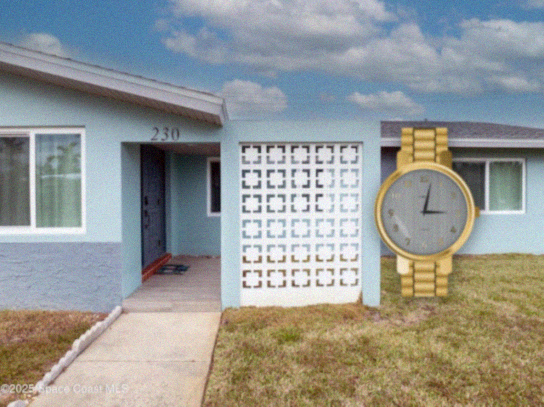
3:02
